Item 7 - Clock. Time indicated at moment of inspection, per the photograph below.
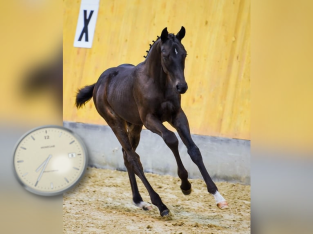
7:35
